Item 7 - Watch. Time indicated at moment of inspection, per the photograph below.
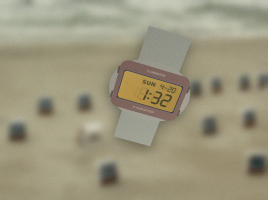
1:32
